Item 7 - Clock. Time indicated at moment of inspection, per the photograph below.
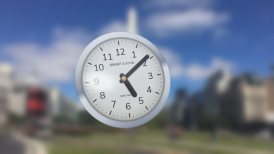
5:09
